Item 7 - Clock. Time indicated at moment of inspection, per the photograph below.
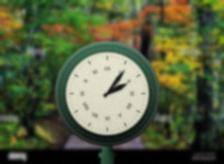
2:06
